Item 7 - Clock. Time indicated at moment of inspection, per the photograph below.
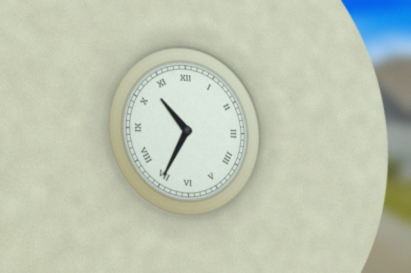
10:35
